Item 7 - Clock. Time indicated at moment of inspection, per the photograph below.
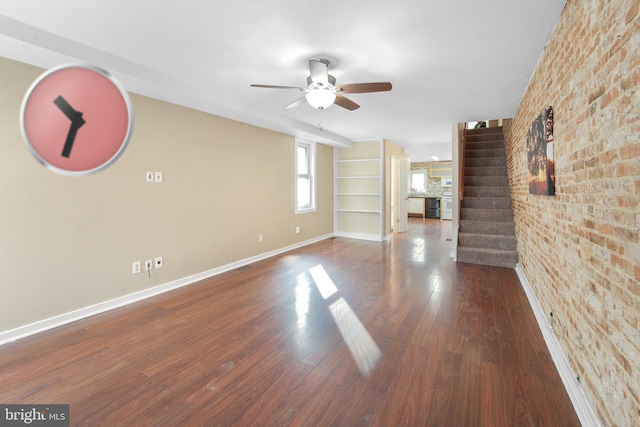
10:33
